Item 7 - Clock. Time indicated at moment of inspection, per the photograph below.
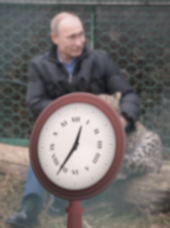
12:36
